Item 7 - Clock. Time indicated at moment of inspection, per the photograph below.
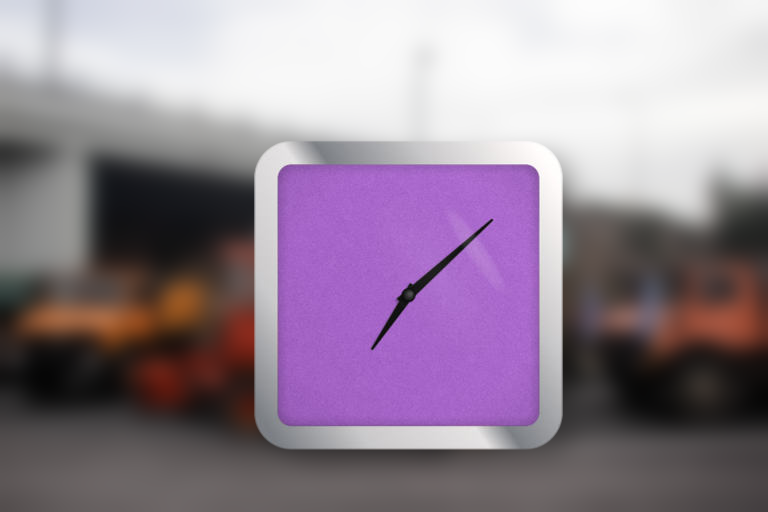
7:08
